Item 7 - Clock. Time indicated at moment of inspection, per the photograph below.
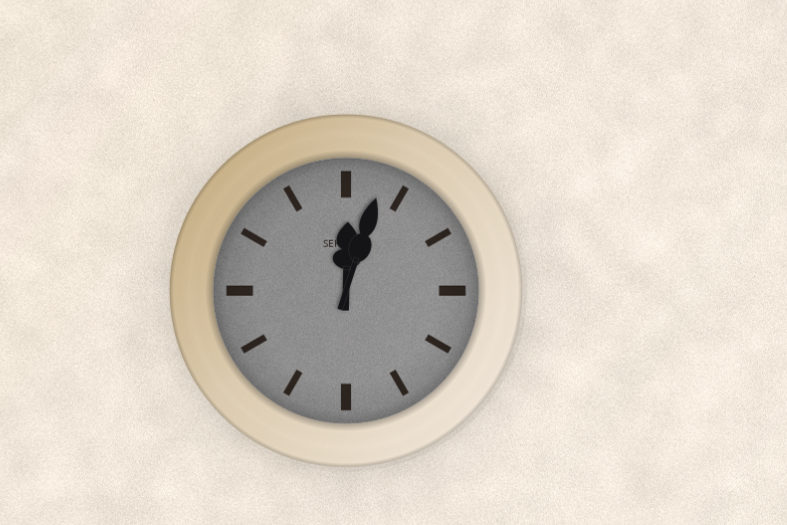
12:03
